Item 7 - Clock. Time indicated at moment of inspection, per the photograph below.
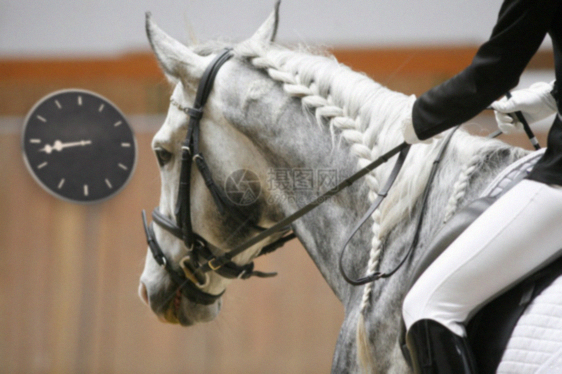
8:43
